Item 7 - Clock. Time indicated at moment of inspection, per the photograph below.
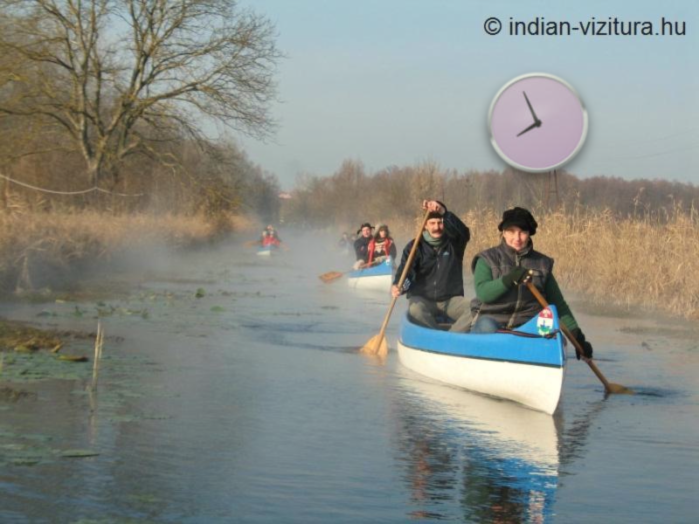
7:56
